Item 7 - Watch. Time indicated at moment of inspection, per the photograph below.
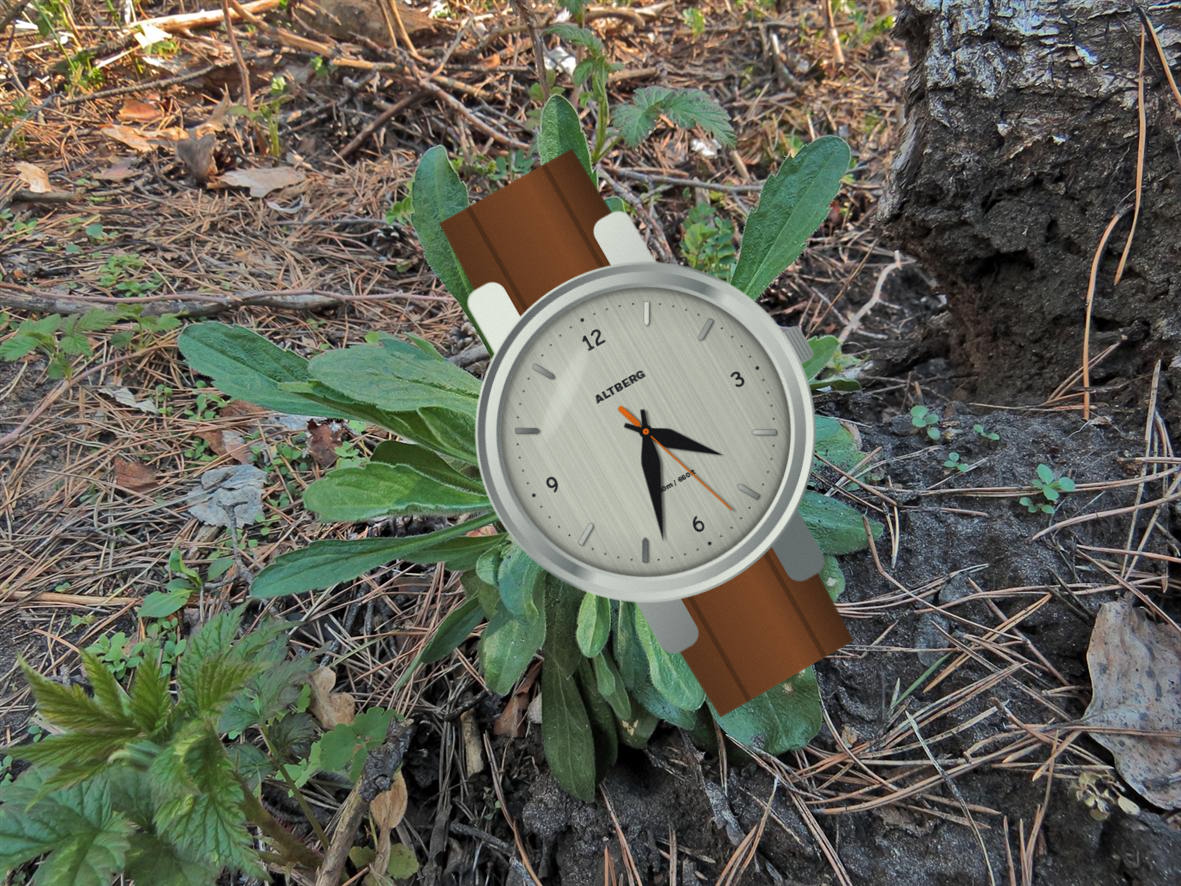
4:33:27
